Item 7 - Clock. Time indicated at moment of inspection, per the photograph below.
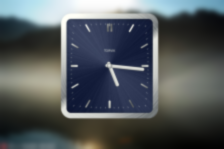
5:16
